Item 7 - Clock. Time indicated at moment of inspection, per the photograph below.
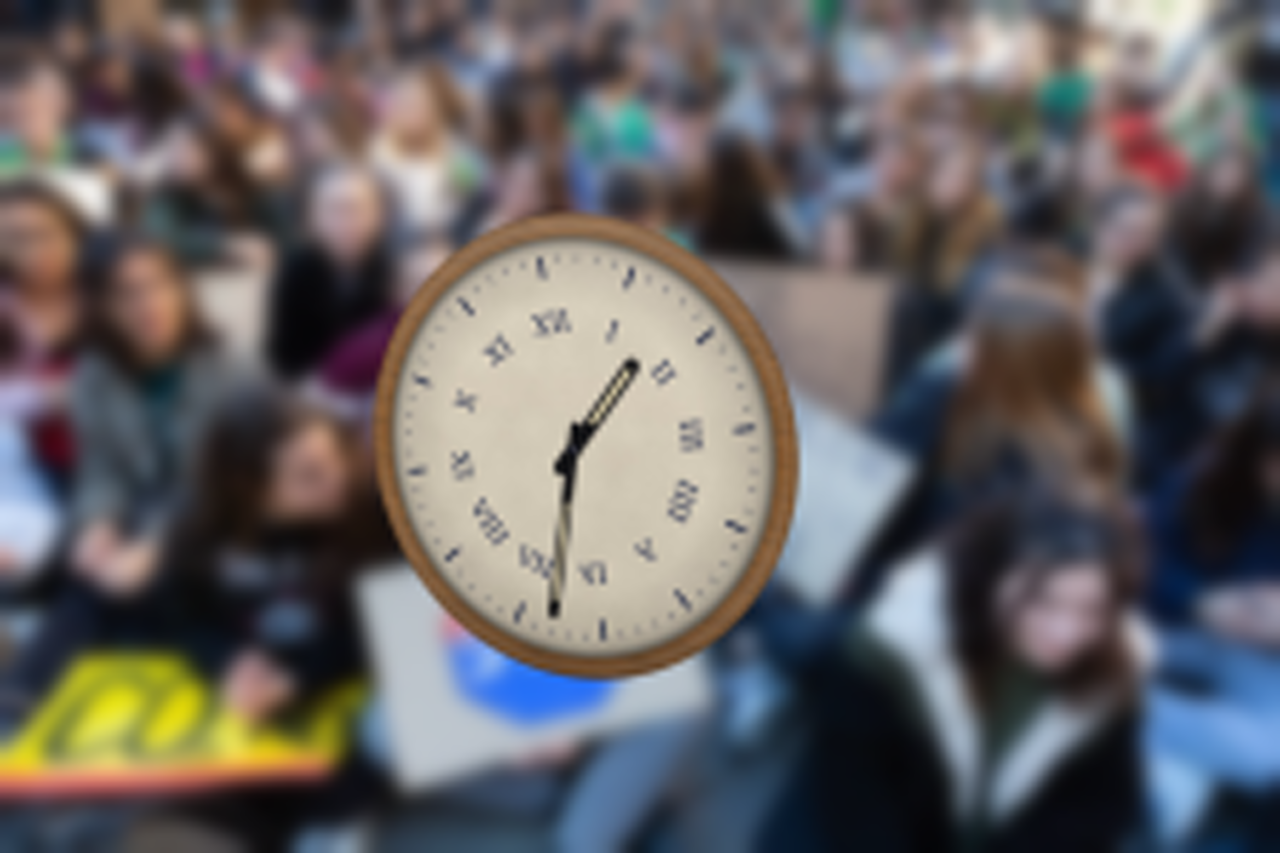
1:33
